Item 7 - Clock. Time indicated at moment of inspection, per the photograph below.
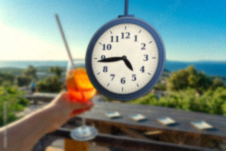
4:44
